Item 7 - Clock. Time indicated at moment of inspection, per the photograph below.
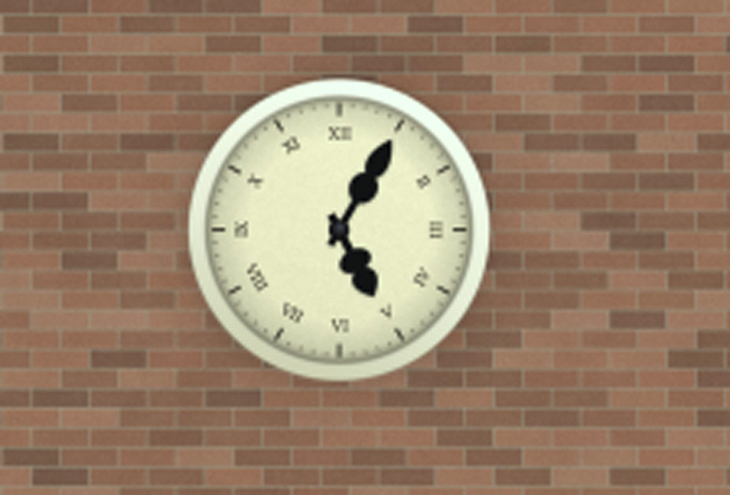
5:05
